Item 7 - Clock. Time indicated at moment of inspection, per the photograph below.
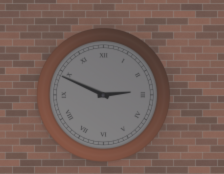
2:49
